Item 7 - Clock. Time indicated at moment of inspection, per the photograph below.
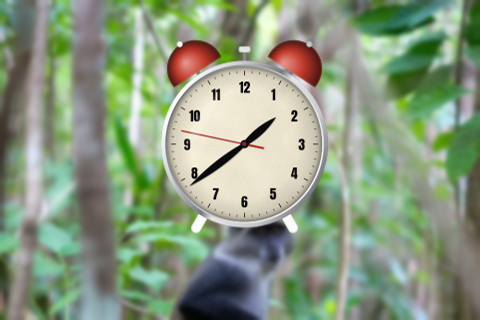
1:38:47
